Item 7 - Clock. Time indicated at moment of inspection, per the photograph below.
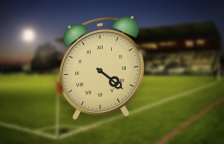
4:22
